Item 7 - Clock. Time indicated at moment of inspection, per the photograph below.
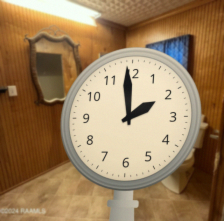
1:59
